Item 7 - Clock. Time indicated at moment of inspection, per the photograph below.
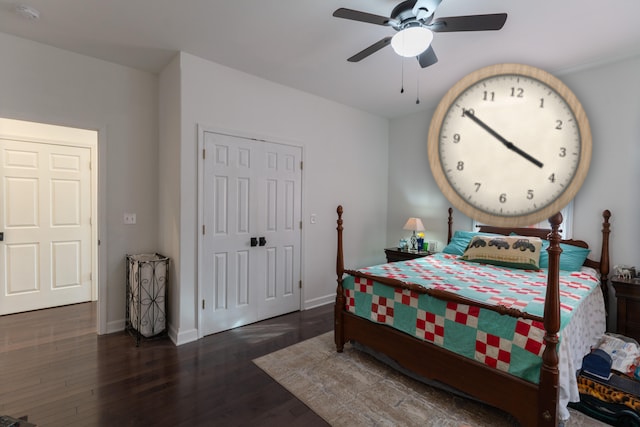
3:50
